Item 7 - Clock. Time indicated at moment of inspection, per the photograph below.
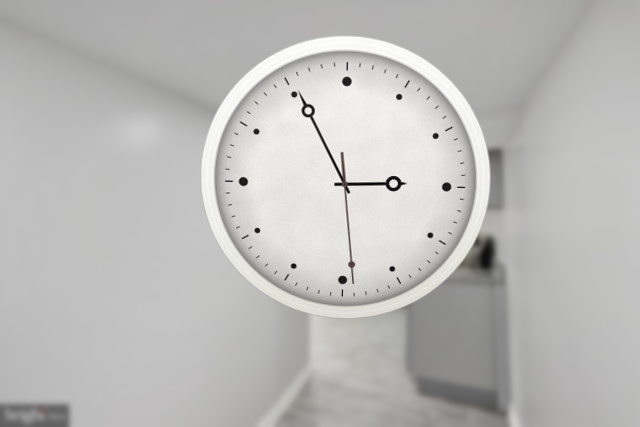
2:55:29
